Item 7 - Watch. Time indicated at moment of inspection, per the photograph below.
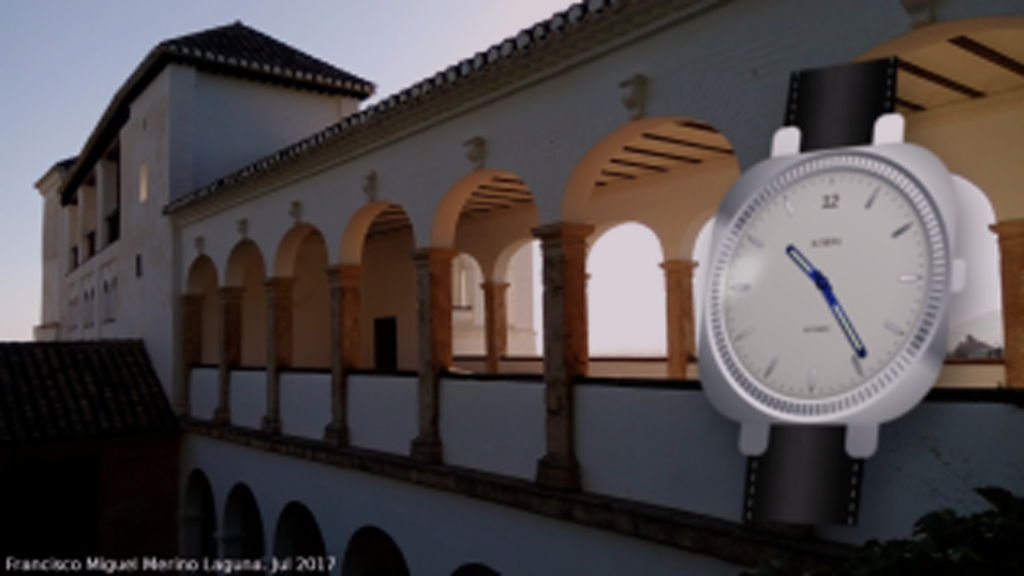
10:24
